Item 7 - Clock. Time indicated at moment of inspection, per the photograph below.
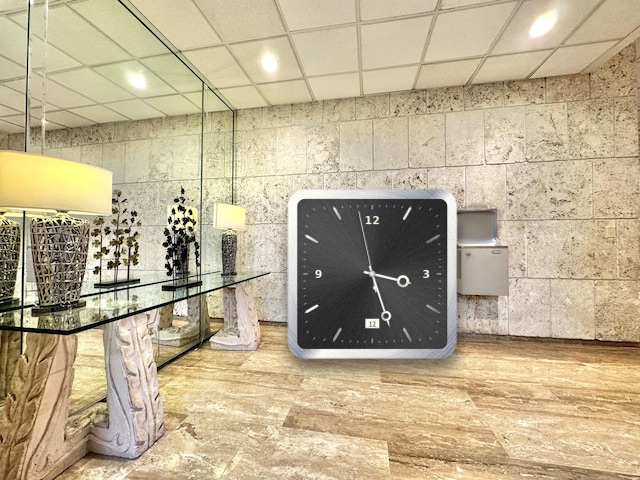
3:26:58
